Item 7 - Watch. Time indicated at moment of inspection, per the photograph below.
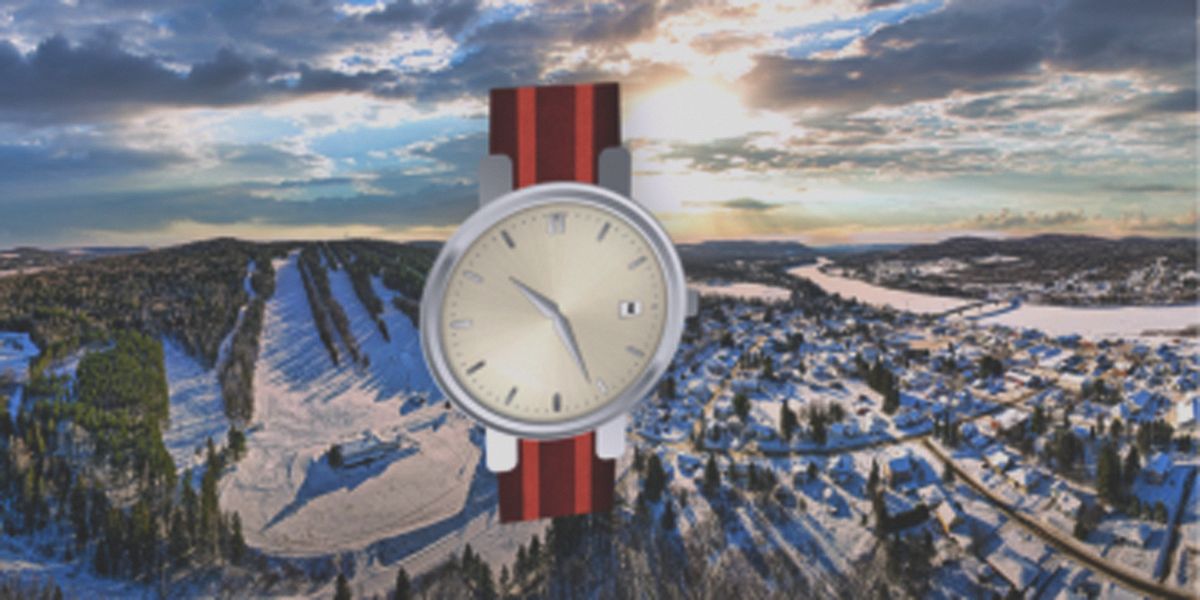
10:26
